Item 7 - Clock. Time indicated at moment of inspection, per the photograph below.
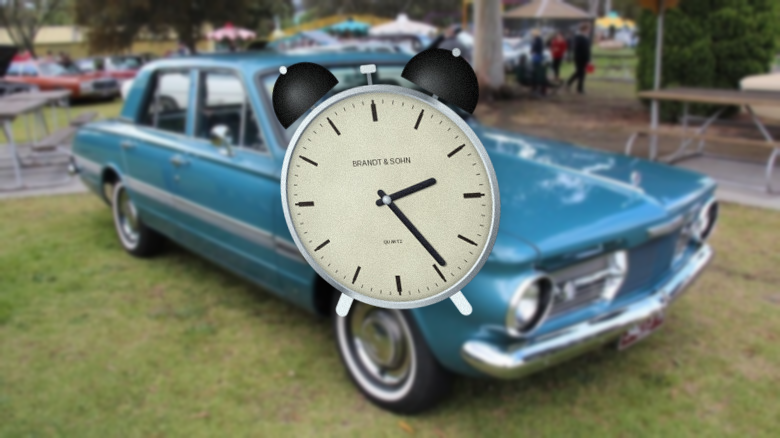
2:24
